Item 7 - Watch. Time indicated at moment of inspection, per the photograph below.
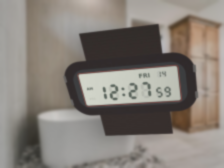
12:27:59
